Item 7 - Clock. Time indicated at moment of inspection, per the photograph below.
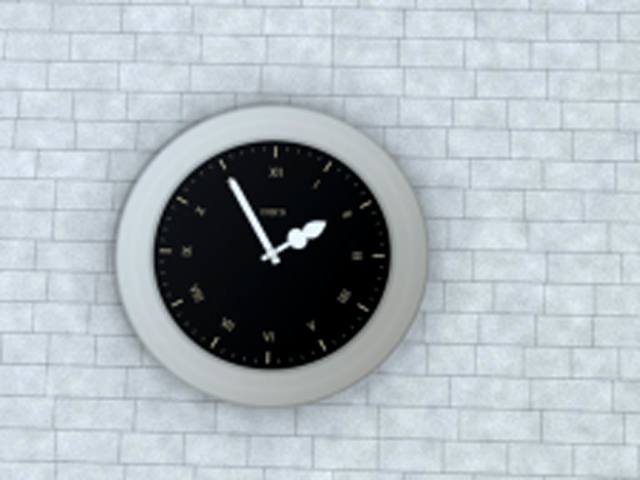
1:55
